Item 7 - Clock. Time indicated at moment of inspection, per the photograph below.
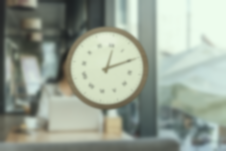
12:10
